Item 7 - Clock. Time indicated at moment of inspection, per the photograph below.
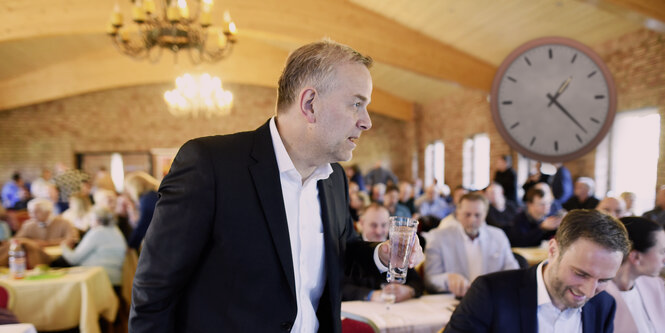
1:23
